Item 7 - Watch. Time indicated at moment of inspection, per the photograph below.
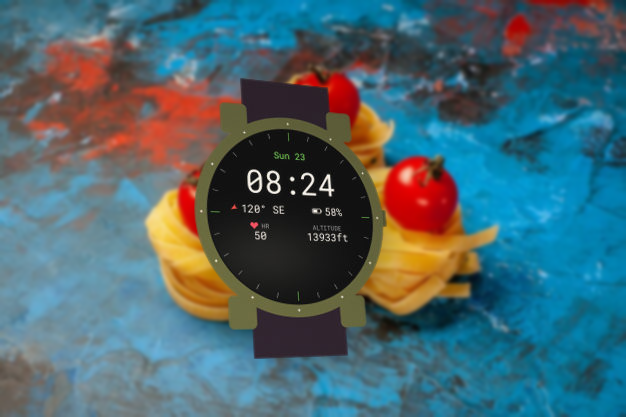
8:24
